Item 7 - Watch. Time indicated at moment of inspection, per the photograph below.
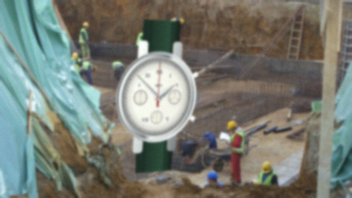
1:52
